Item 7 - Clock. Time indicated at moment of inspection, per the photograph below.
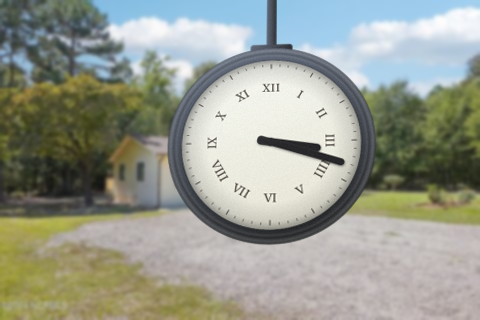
3:18
